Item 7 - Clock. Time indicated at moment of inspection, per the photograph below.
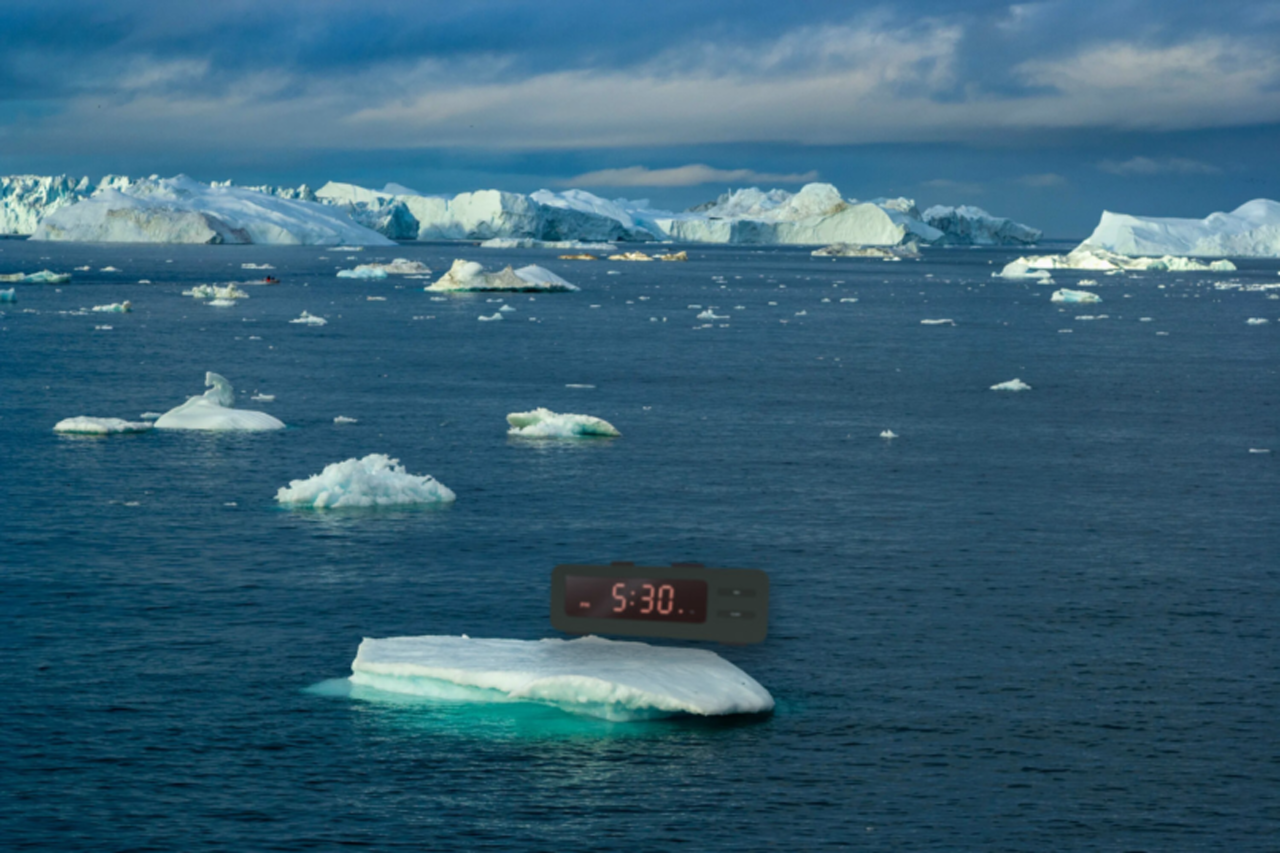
5:30
